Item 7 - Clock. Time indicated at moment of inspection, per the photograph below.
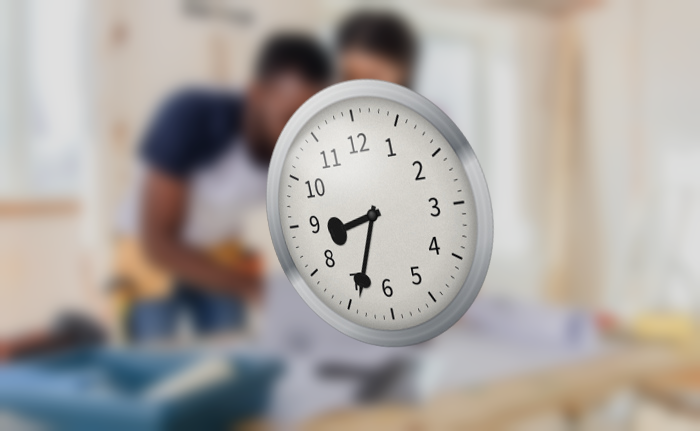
8:34
